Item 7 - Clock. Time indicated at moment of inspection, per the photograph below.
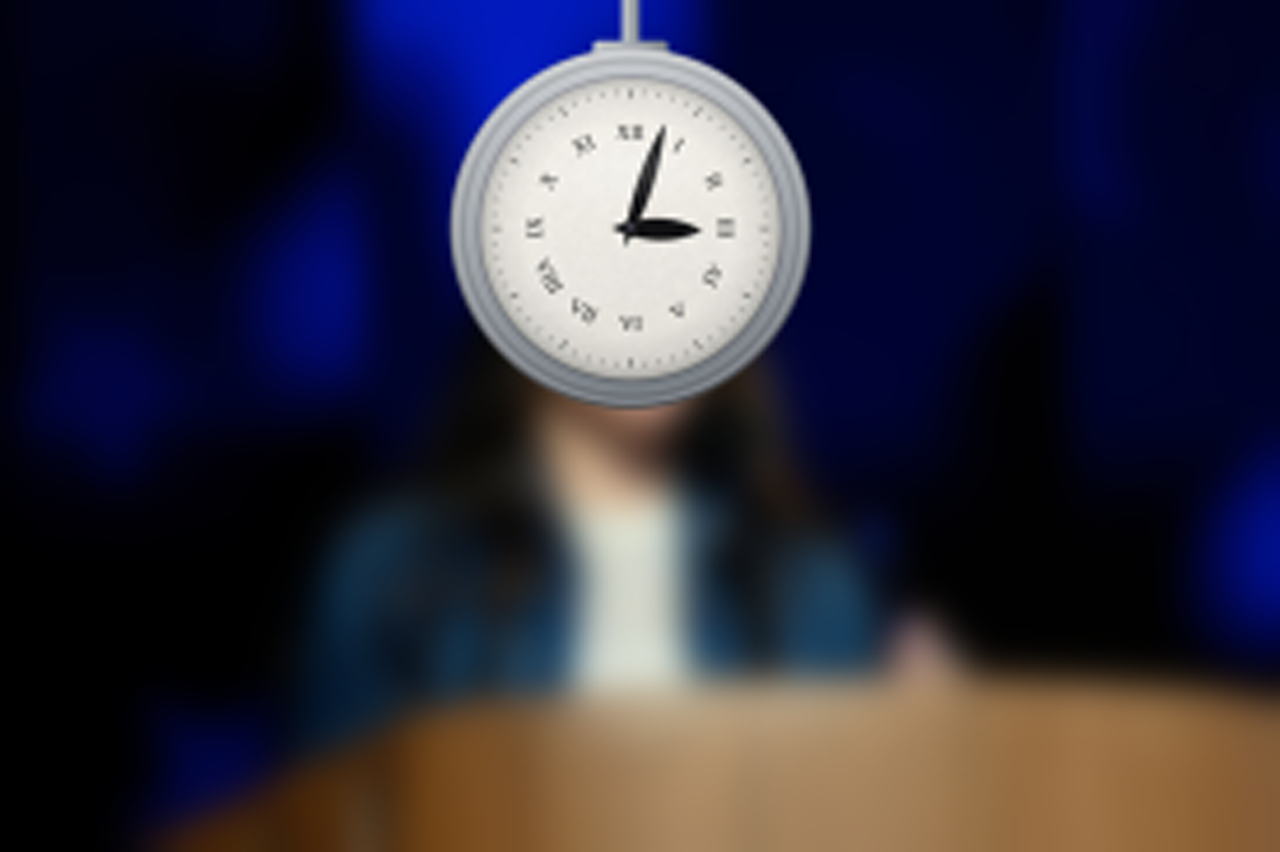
3:03
